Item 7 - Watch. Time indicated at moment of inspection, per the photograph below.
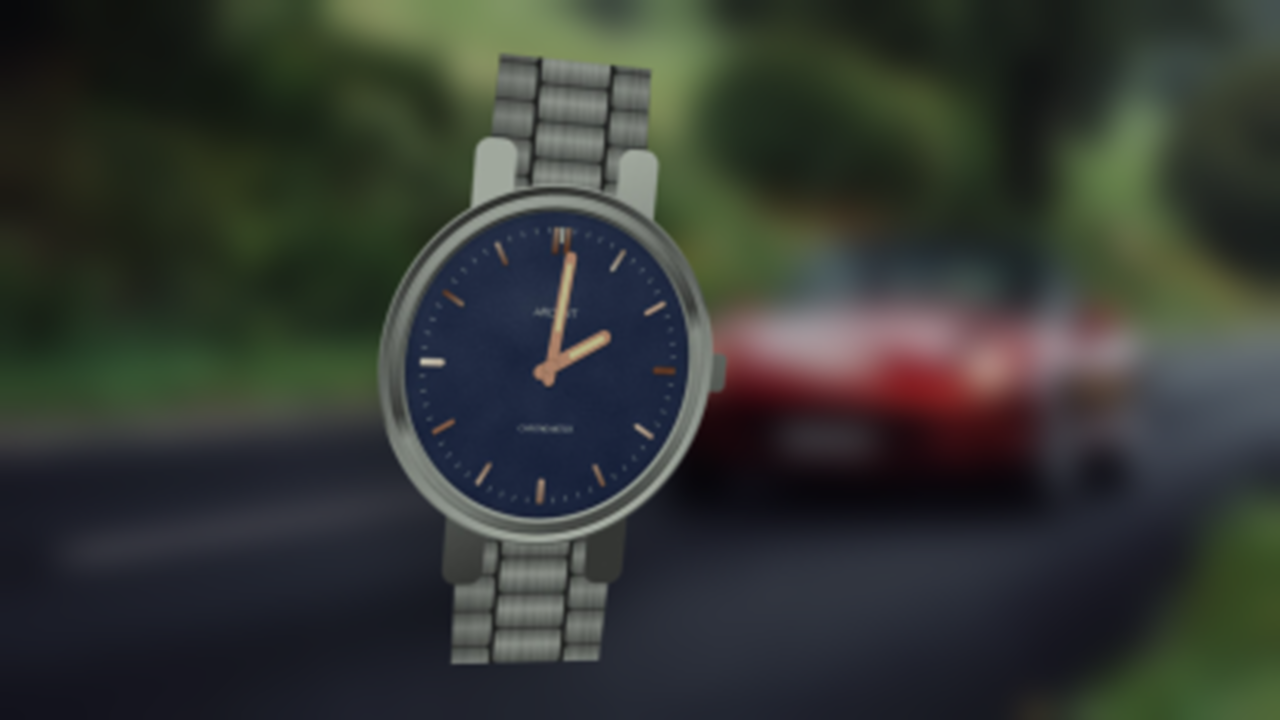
2:01
